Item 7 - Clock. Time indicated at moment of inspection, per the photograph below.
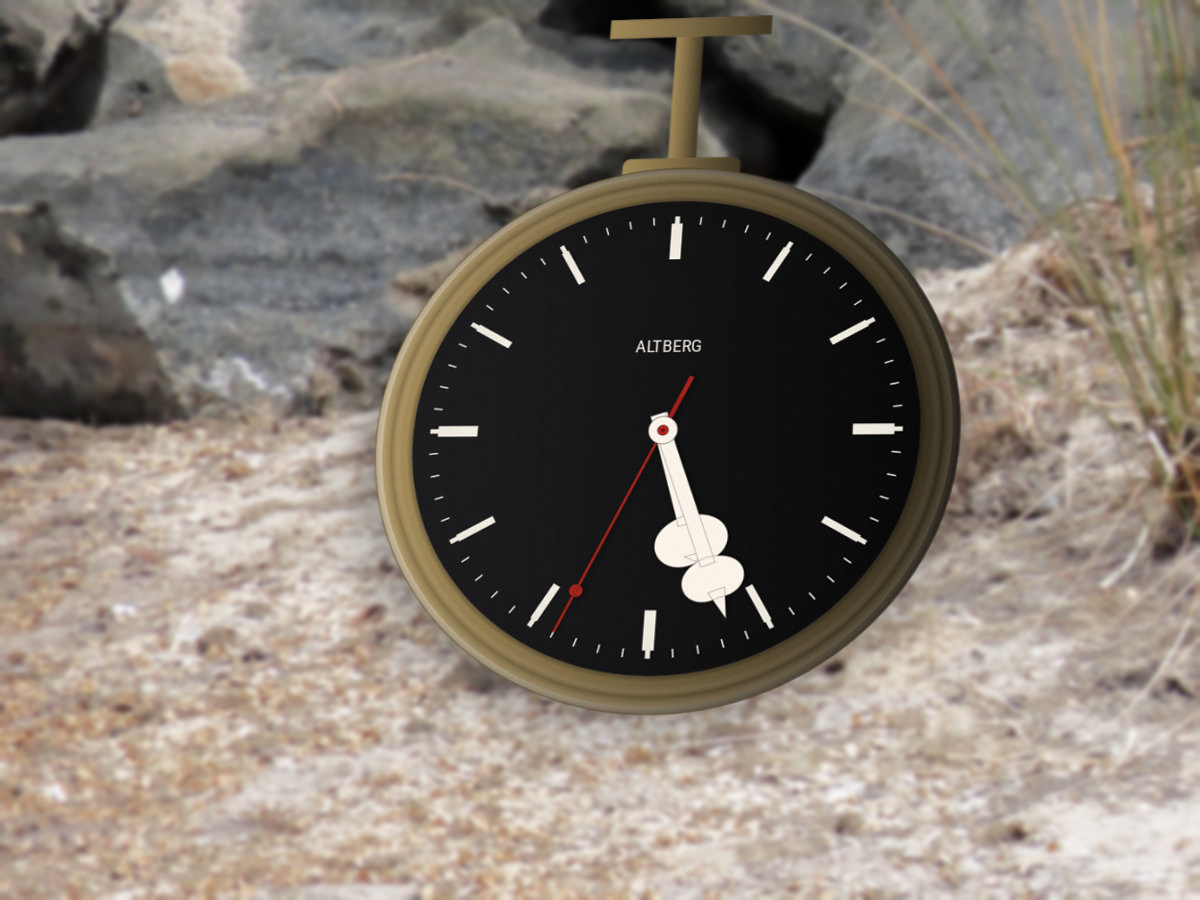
5:26:34
